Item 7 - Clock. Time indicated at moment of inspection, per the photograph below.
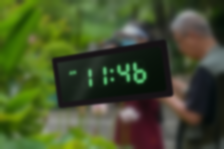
11:46
